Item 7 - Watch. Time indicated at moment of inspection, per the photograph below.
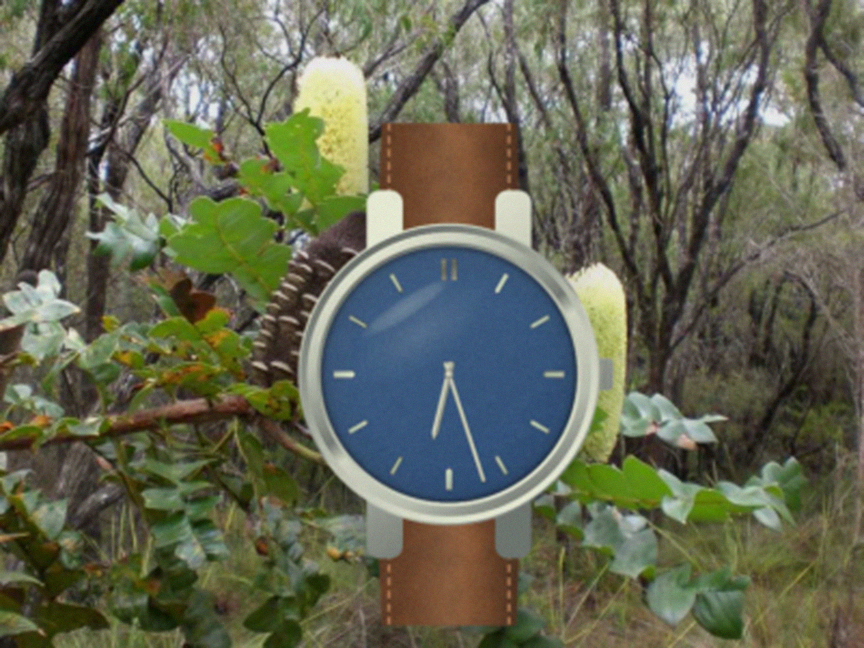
6:27
